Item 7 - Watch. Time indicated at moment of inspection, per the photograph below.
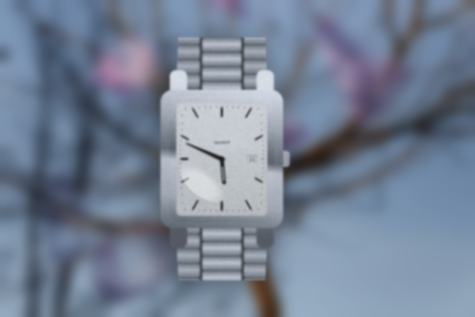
5:49
